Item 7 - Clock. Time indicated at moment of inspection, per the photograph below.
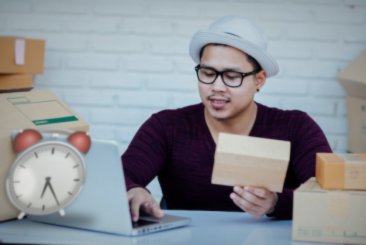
6:25
